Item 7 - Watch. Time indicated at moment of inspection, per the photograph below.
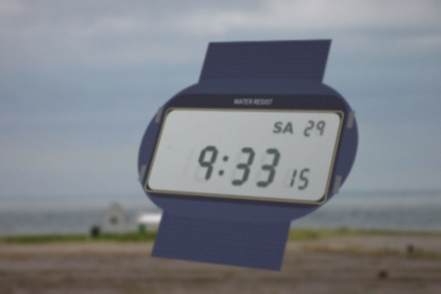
9:33:15
